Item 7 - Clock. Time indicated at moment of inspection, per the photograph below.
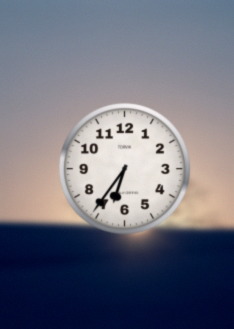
6:36
